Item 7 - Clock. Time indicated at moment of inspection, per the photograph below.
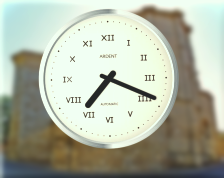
7:19
